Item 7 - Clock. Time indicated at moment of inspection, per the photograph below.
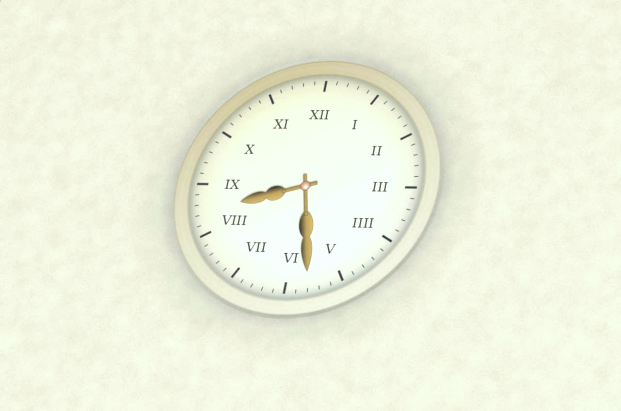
8:28
